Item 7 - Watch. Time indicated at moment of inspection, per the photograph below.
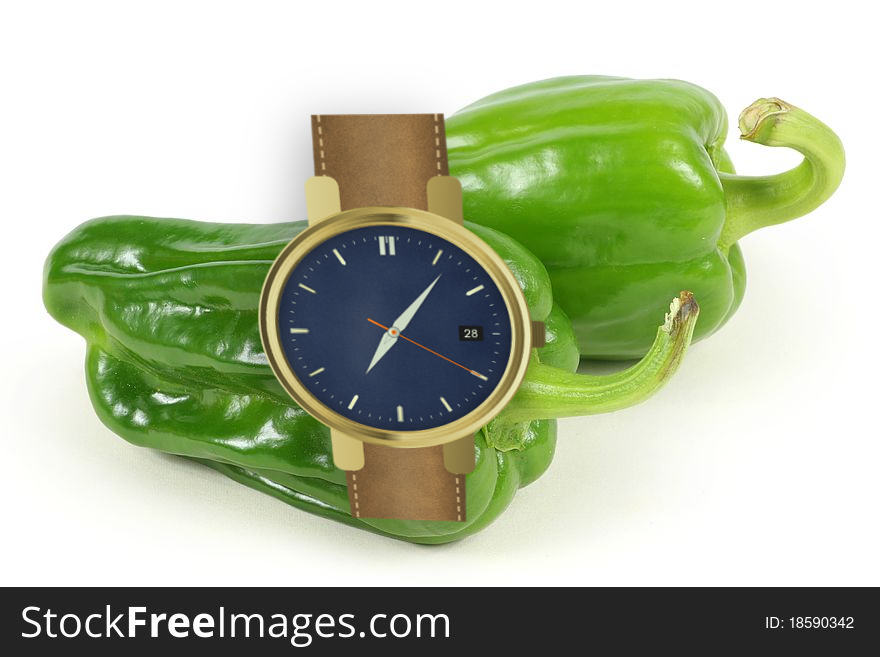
7:06:20
